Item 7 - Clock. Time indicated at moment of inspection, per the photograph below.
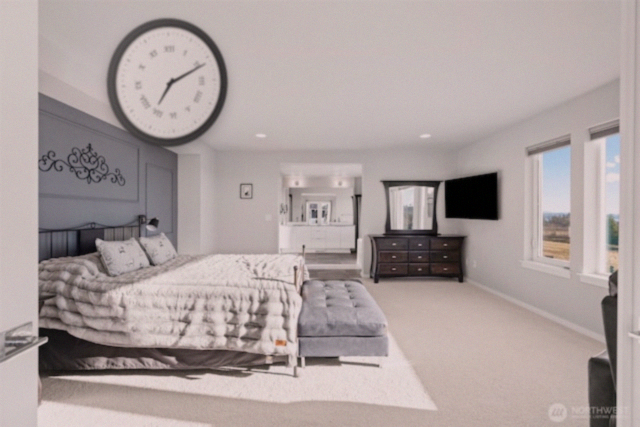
7:11
